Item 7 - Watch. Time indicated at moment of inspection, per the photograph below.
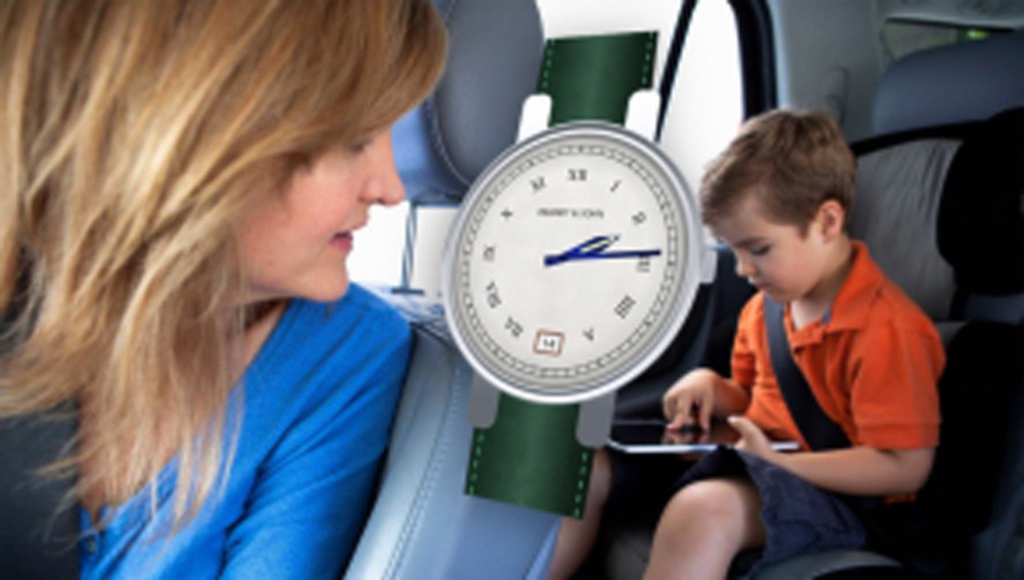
2:14
